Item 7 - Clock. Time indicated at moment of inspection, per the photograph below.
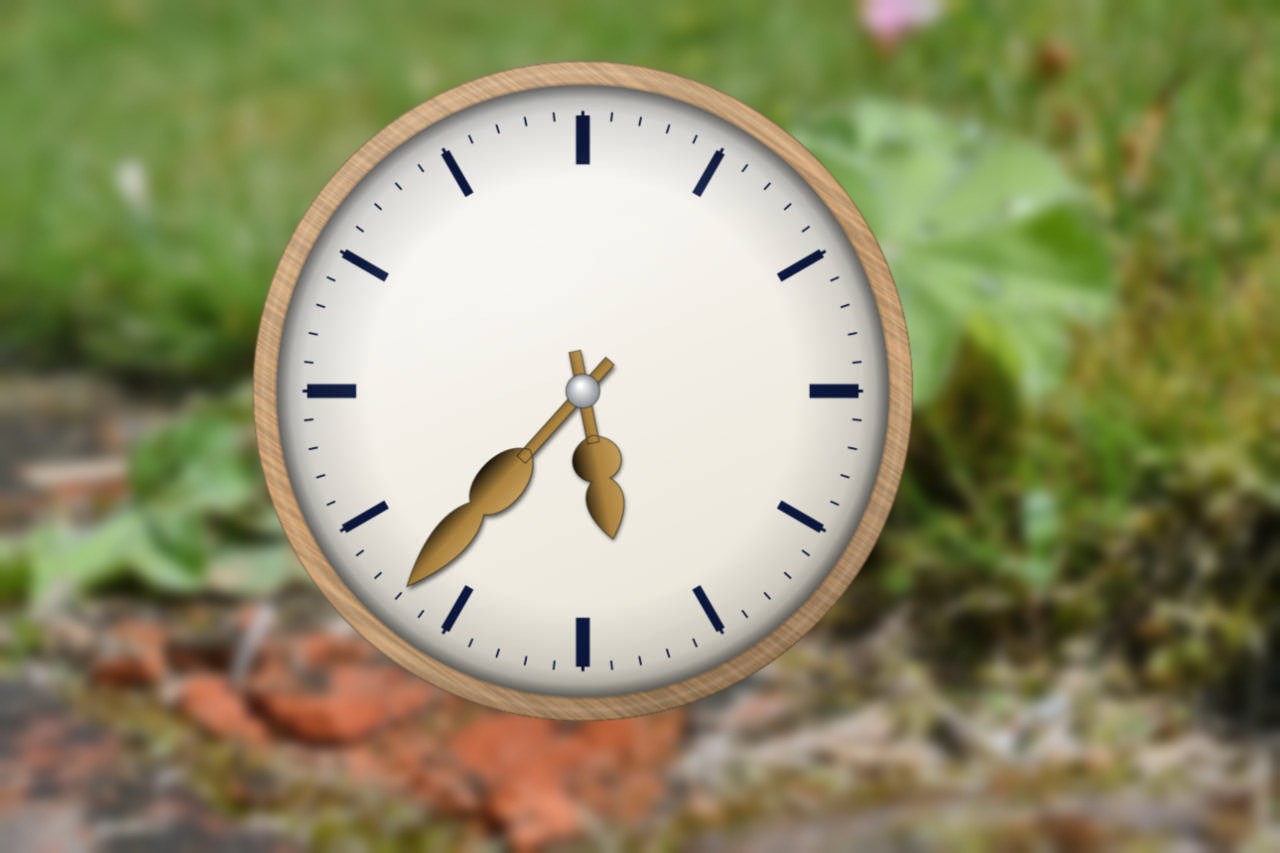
5:37
